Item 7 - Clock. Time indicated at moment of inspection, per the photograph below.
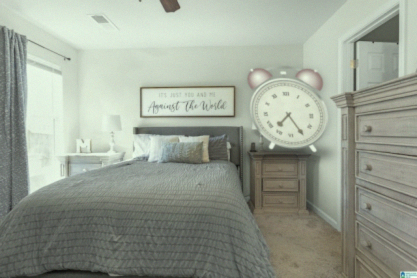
7:25
